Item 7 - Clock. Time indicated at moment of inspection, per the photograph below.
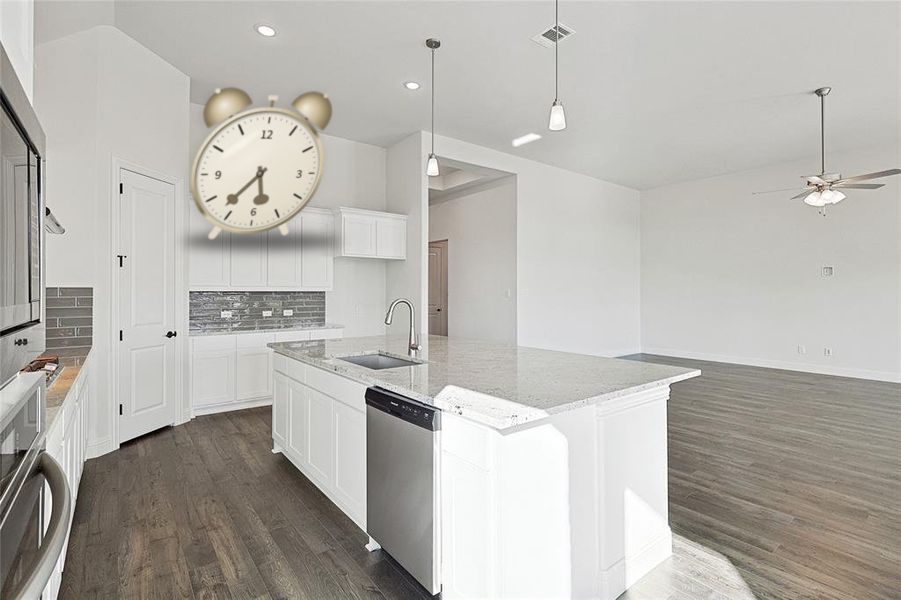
5:37
